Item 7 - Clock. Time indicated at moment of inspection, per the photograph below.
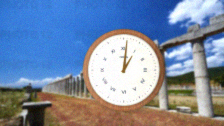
1:01
